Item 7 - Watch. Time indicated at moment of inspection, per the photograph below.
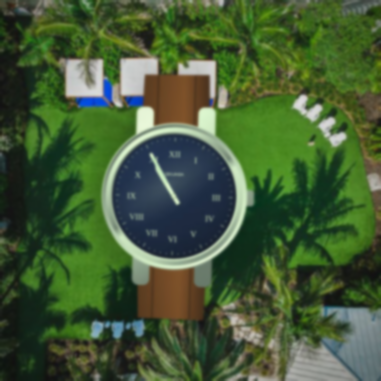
10:55
